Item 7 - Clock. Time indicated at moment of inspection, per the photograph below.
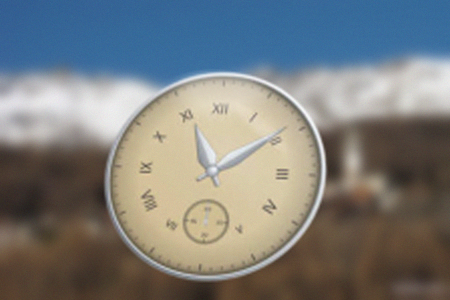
11:09
